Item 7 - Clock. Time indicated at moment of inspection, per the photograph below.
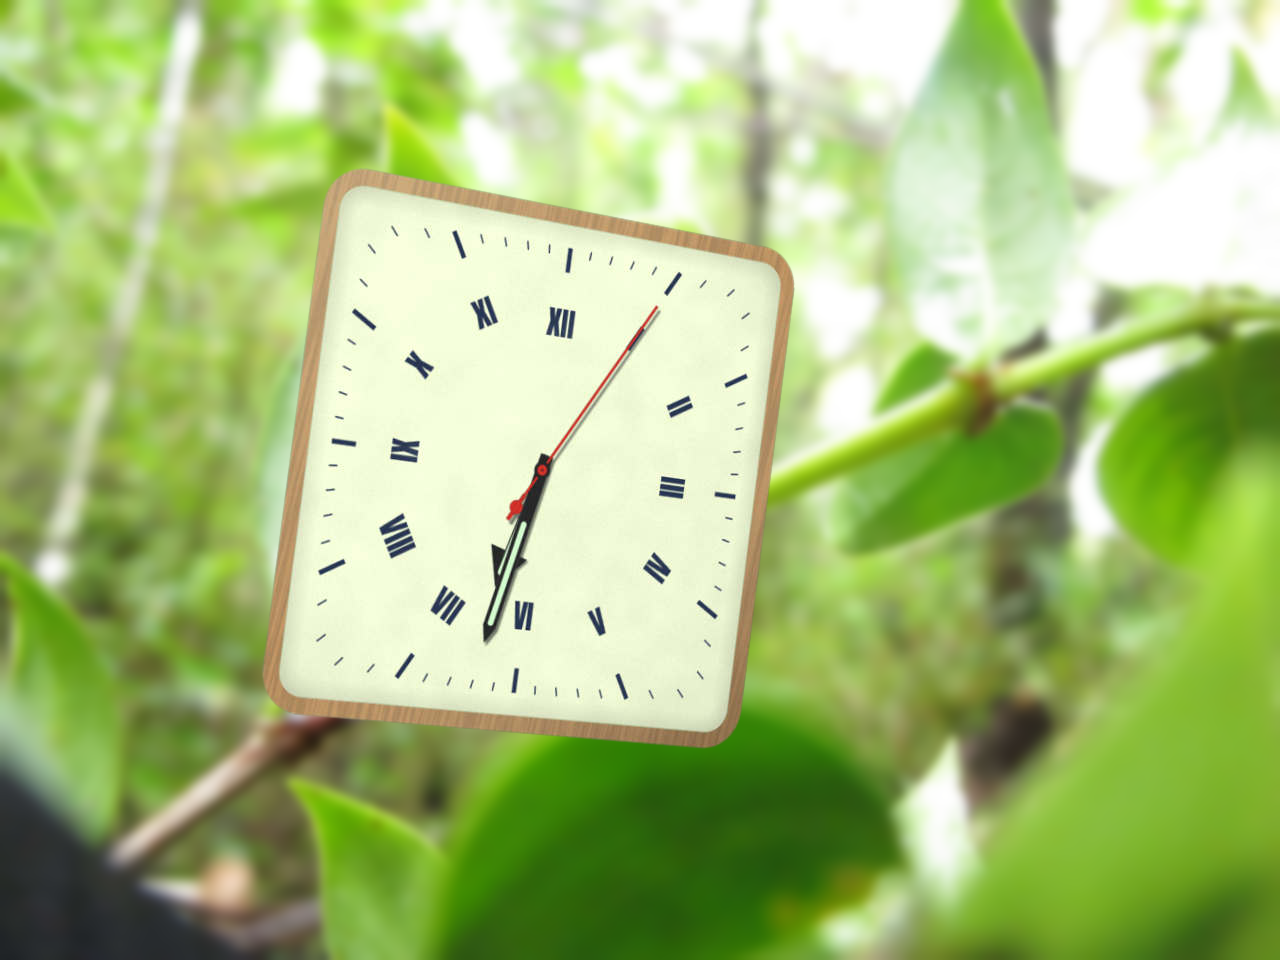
6:32:05
